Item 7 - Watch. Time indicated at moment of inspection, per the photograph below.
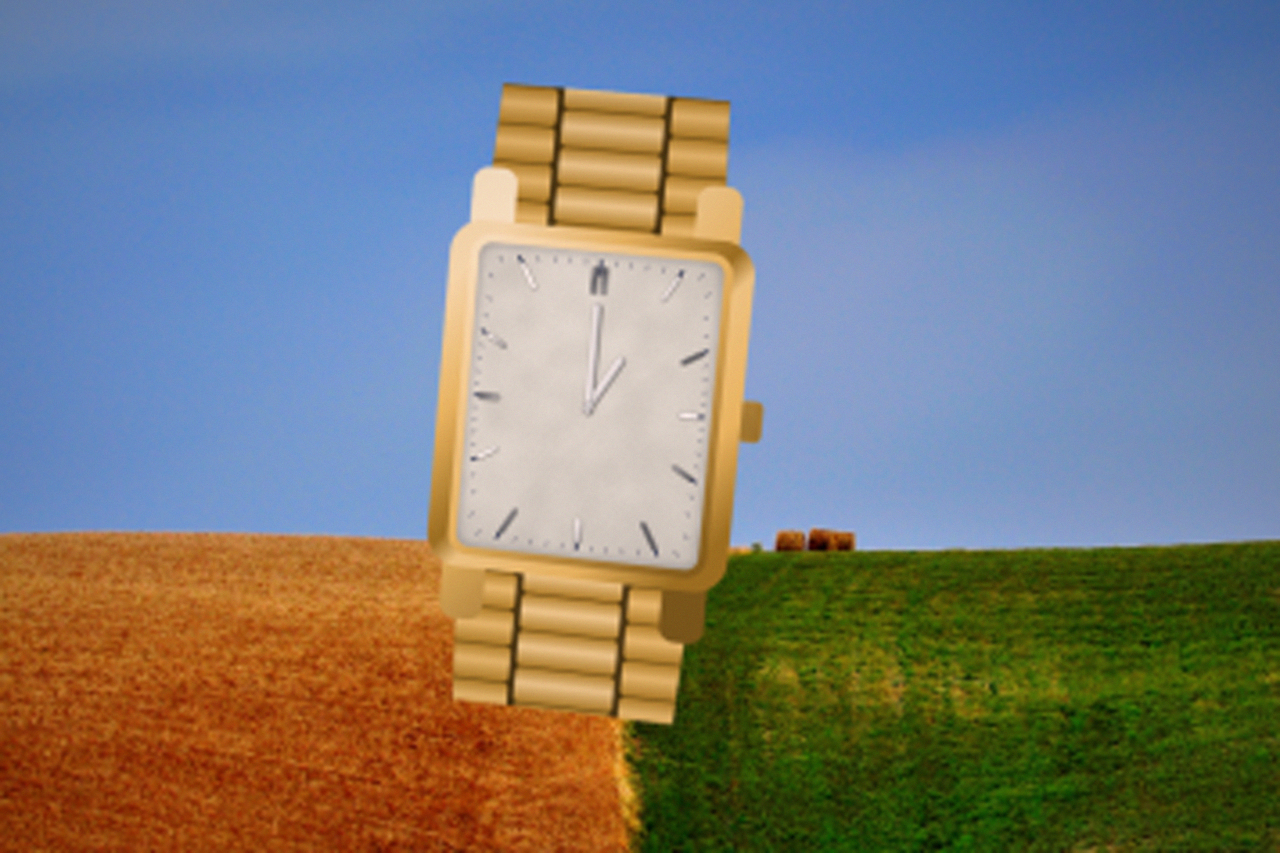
1:00
